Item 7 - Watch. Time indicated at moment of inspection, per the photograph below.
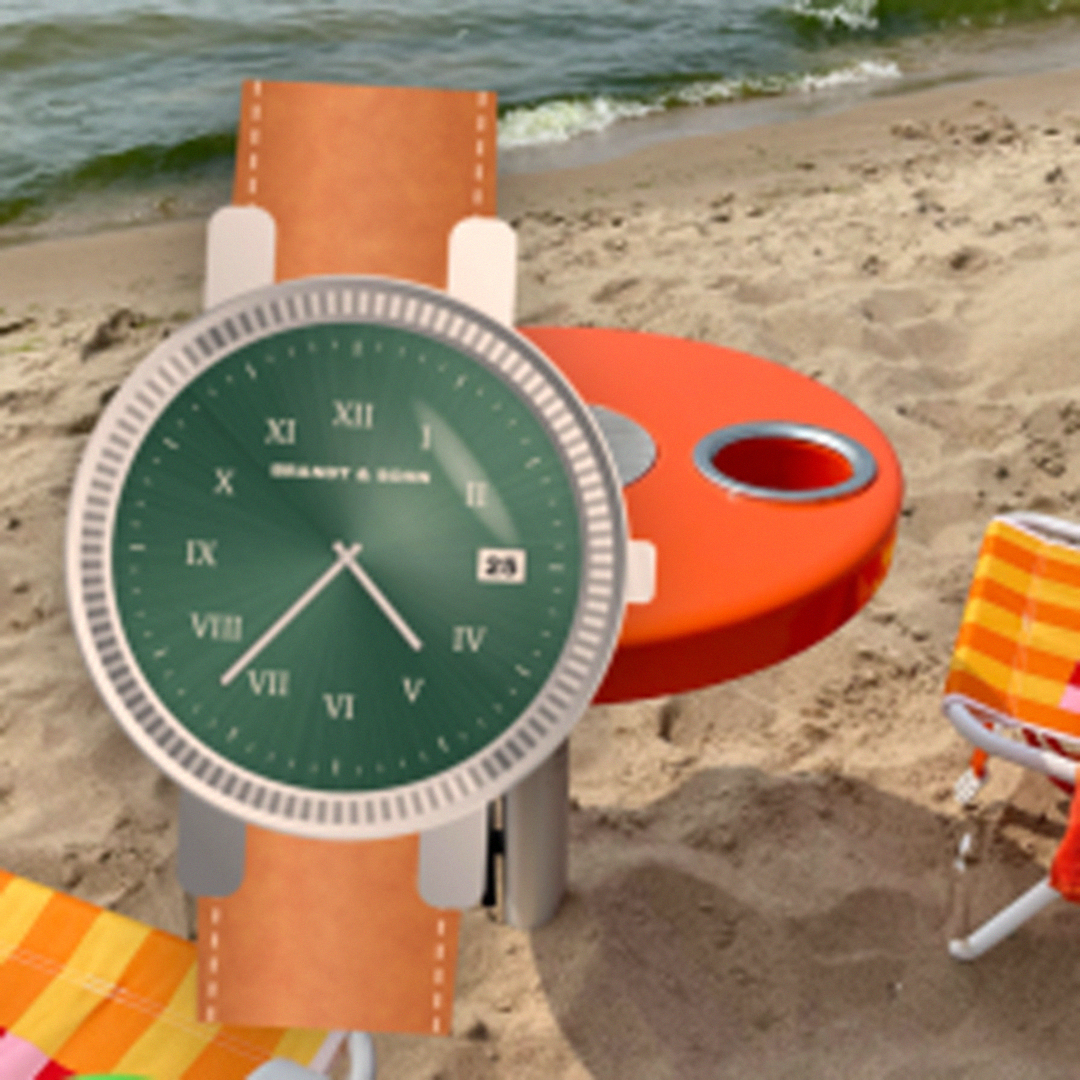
4:37
